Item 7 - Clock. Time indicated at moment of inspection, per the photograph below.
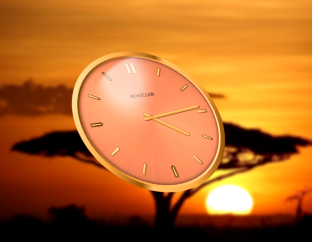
4:14
